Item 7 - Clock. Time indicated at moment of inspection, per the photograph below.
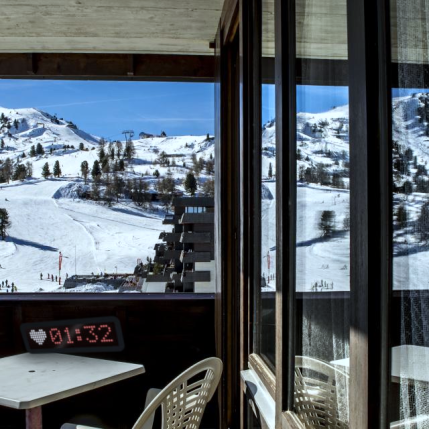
1:32
